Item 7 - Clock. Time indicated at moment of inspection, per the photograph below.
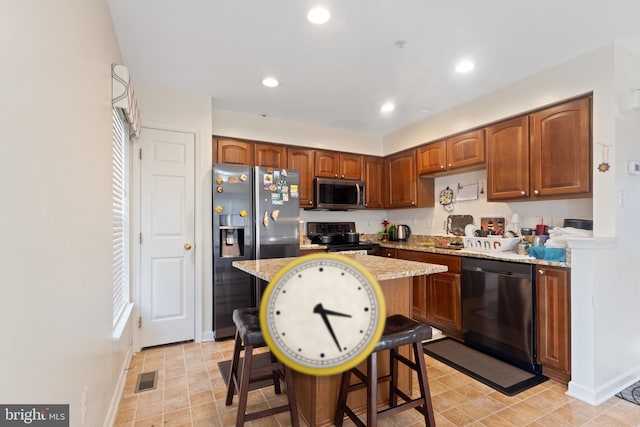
3:26
